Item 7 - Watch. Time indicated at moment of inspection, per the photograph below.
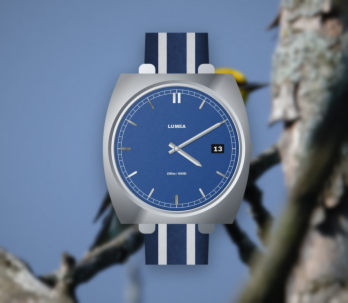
4:10
